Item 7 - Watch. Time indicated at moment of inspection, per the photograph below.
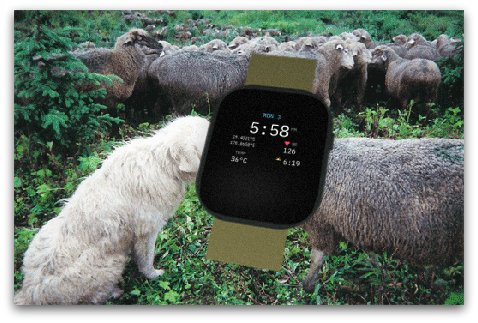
5:58
